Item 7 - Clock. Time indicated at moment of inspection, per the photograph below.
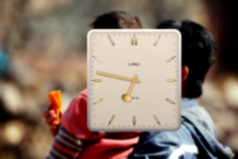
6:47
